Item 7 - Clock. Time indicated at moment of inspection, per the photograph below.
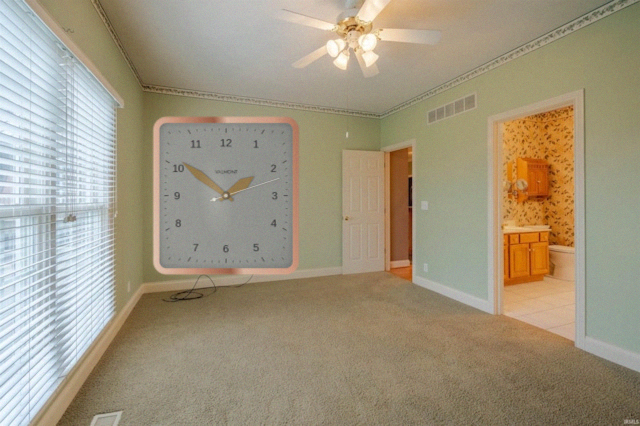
1:51:12
